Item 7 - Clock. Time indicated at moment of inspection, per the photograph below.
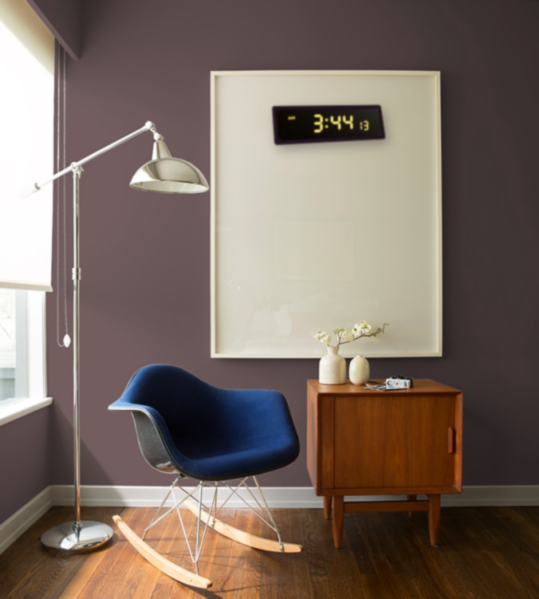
3:44
